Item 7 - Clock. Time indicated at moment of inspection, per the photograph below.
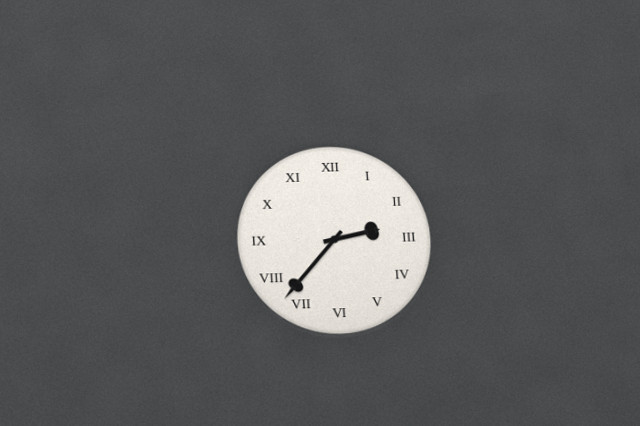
2:37
